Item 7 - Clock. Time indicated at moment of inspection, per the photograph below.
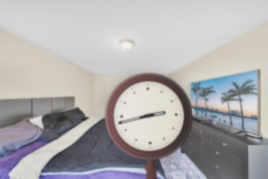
2:43
